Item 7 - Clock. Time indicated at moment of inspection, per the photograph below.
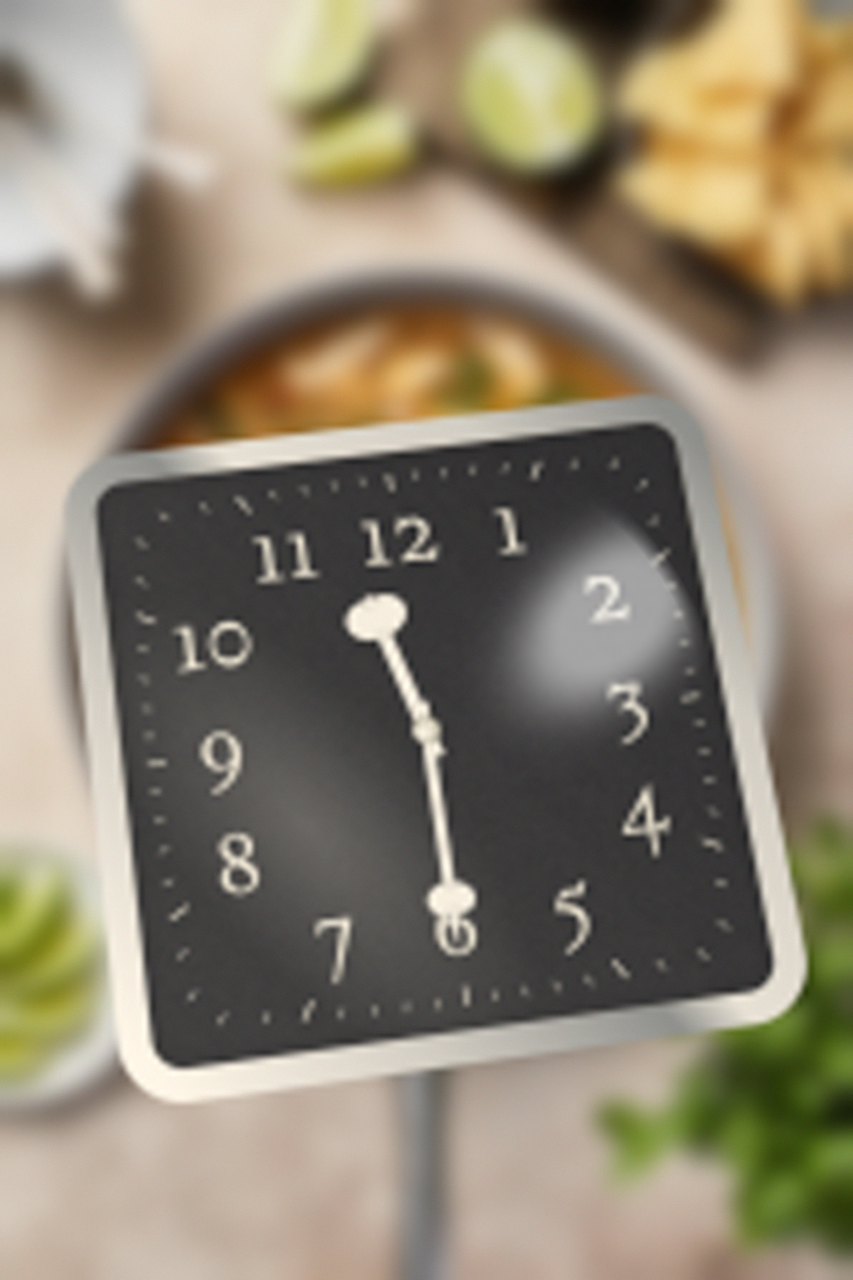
11:30
